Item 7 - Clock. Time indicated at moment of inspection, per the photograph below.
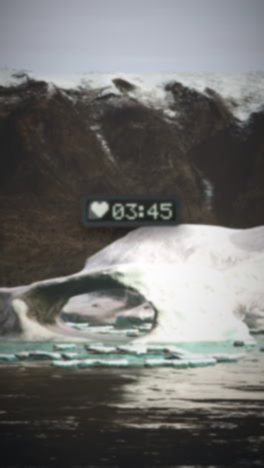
3:45
